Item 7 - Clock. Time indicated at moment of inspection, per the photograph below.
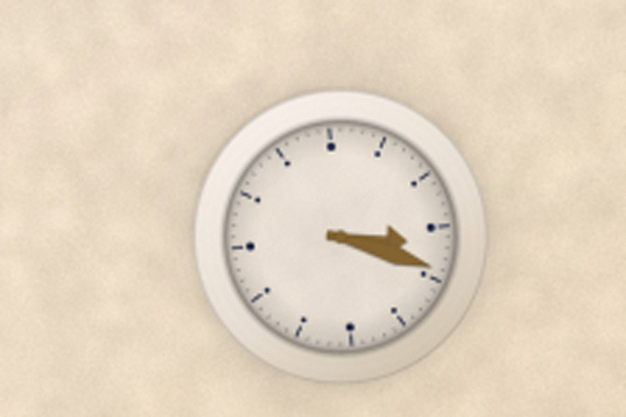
3:19
